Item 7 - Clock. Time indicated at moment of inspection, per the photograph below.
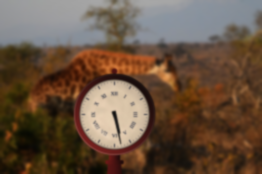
5:28
